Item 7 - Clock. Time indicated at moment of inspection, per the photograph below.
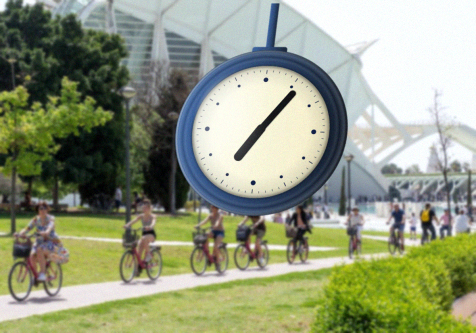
7:06
